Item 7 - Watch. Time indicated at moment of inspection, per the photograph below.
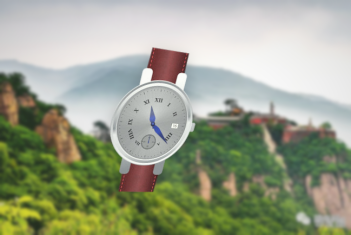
11:22
